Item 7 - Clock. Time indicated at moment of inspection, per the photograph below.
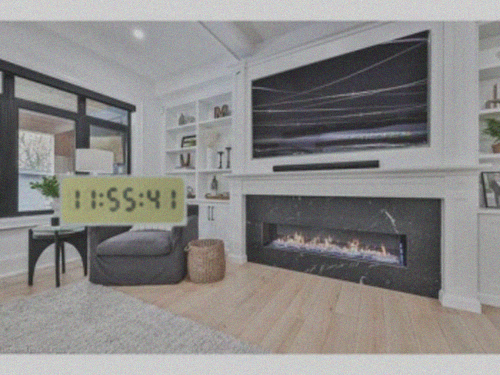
11:55:41
